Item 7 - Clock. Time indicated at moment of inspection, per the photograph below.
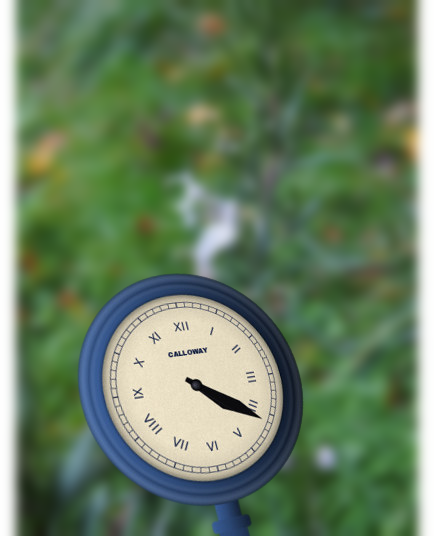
4:21
